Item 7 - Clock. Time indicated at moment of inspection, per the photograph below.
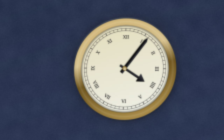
4:06
